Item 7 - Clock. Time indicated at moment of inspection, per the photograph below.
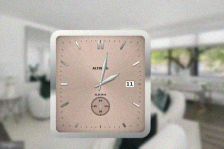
2:02
